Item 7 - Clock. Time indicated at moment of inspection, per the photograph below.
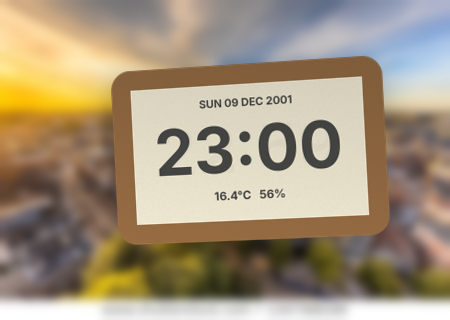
23:00
